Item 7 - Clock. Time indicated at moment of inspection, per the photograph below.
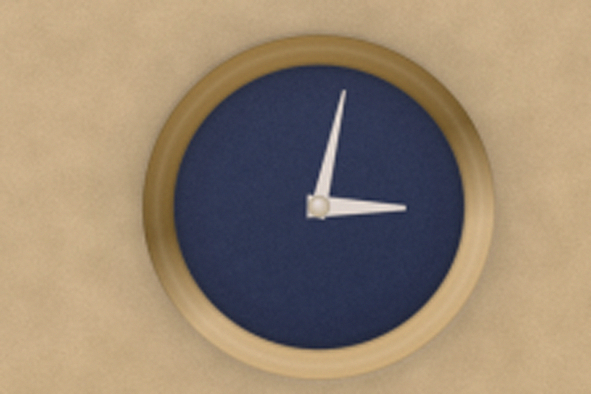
3:02
